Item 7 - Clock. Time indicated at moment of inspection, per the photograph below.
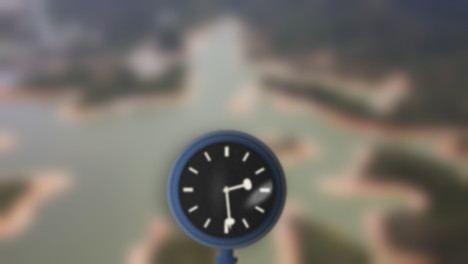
2:29
